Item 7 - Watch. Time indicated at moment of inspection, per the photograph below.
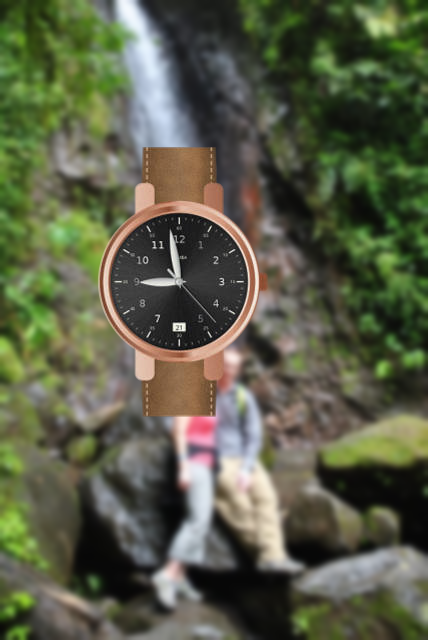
8:58:23
